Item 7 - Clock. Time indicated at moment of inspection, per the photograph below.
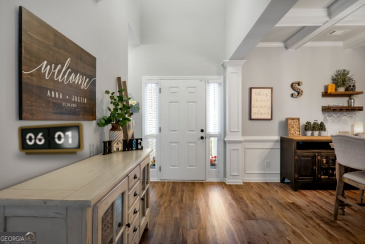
6:01
